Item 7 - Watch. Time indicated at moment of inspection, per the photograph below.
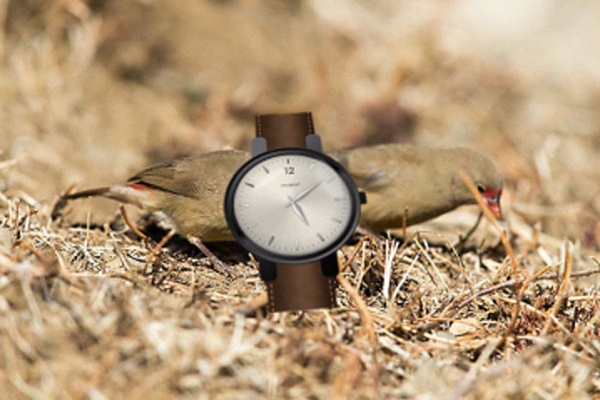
5:09
